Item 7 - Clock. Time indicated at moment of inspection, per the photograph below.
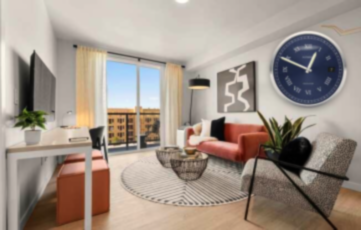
12:49
